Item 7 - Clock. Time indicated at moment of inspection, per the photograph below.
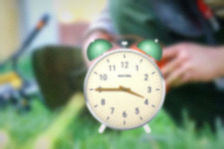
3:45
